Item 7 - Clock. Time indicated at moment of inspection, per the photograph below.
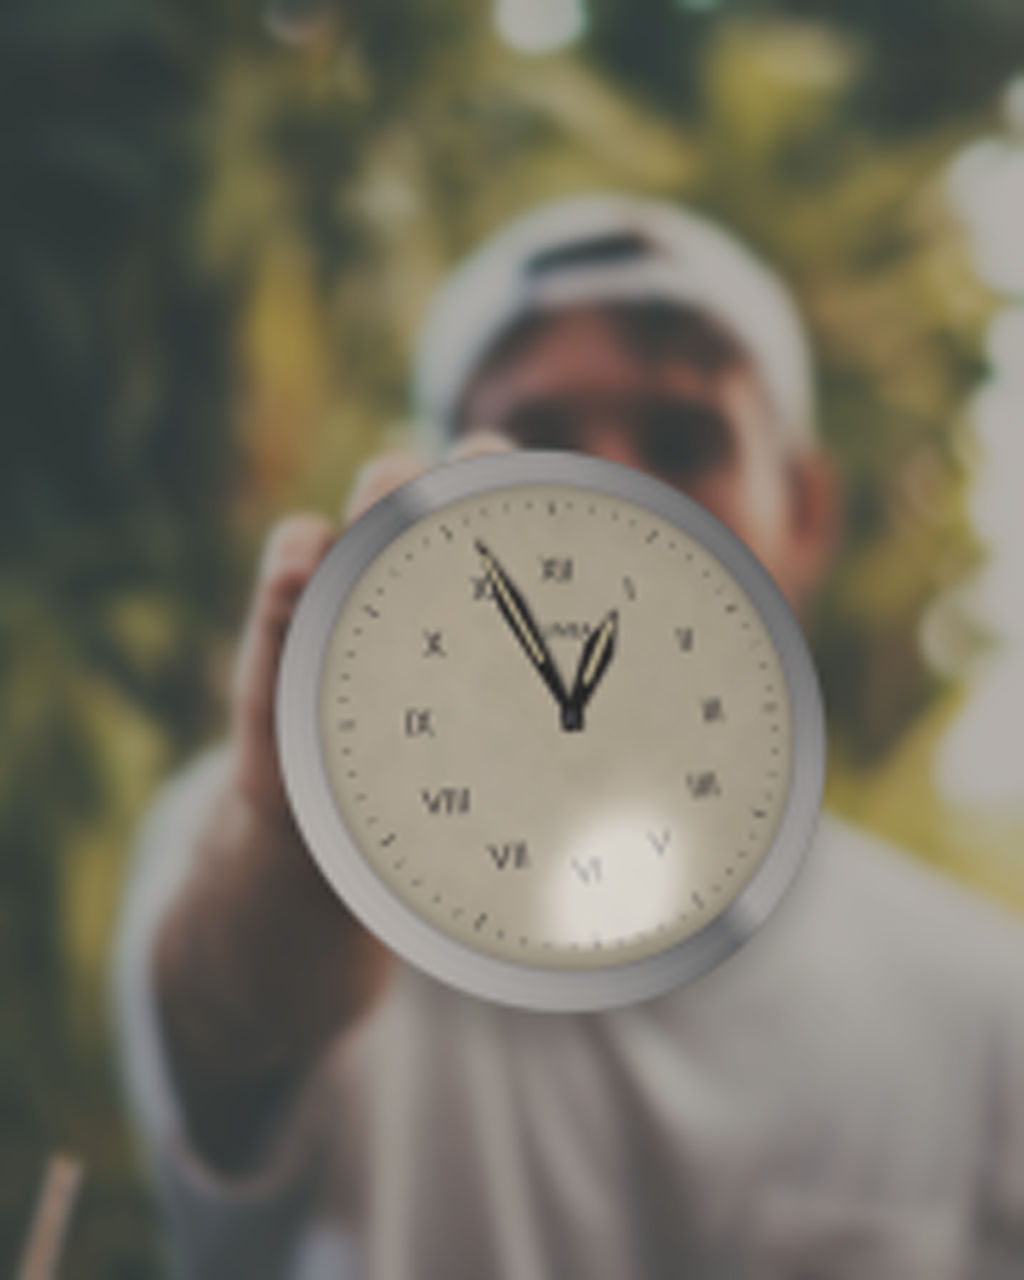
12:56
